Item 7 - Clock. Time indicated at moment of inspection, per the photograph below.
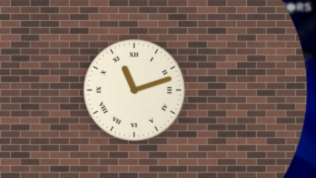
11:12
